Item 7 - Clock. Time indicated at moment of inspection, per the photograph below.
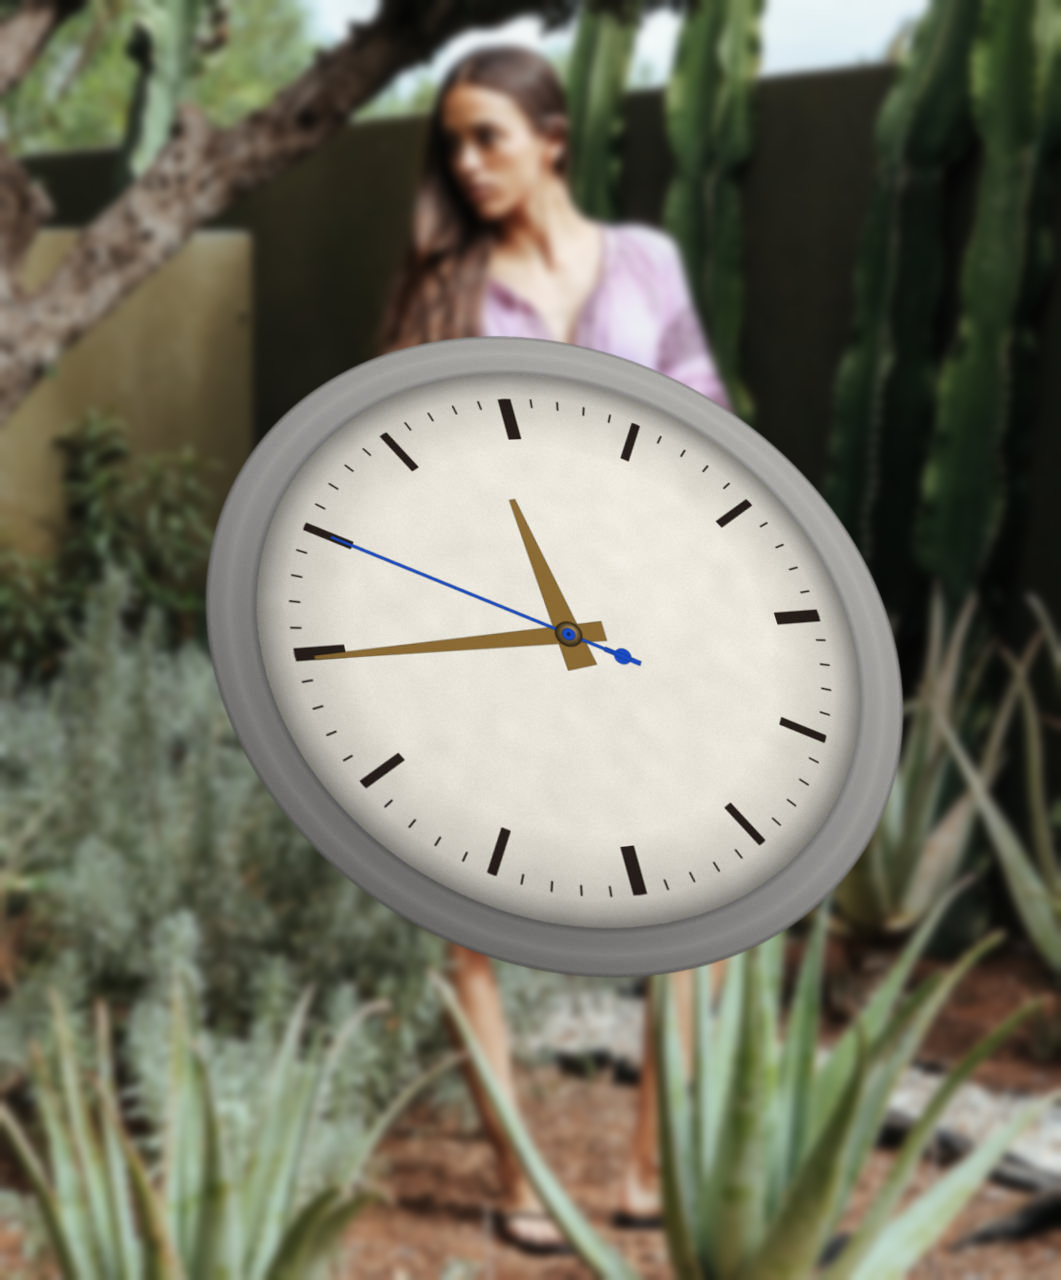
11:44:50
